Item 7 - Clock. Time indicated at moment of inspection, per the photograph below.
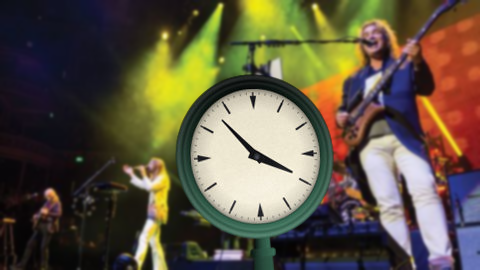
3:53
